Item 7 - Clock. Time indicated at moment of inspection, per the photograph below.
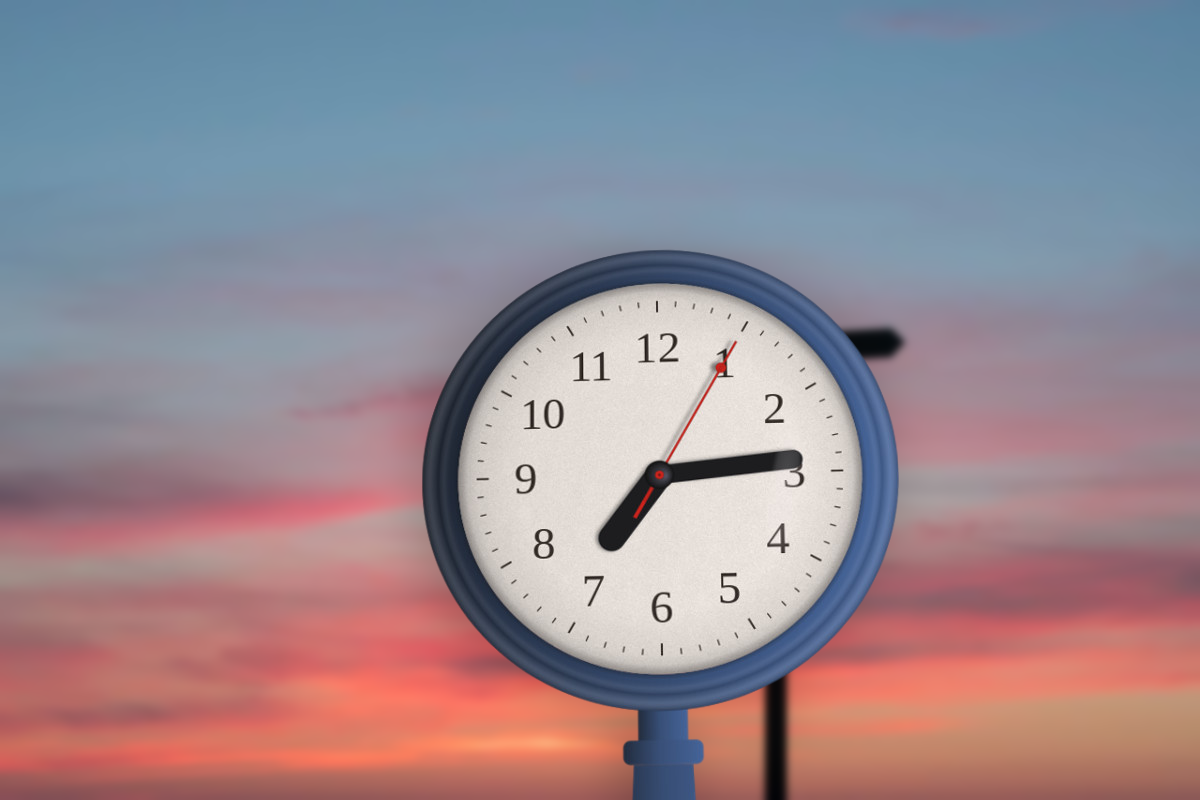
7:14:05
